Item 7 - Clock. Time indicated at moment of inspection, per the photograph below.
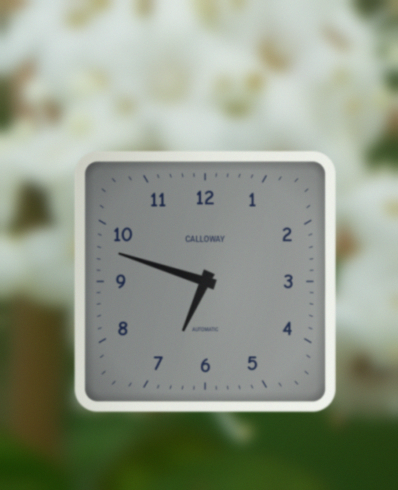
6:48
